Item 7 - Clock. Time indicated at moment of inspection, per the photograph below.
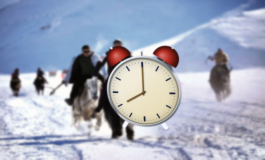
8:00
